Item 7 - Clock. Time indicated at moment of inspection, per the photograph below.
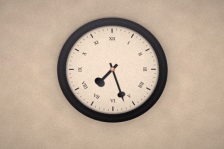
7:27
